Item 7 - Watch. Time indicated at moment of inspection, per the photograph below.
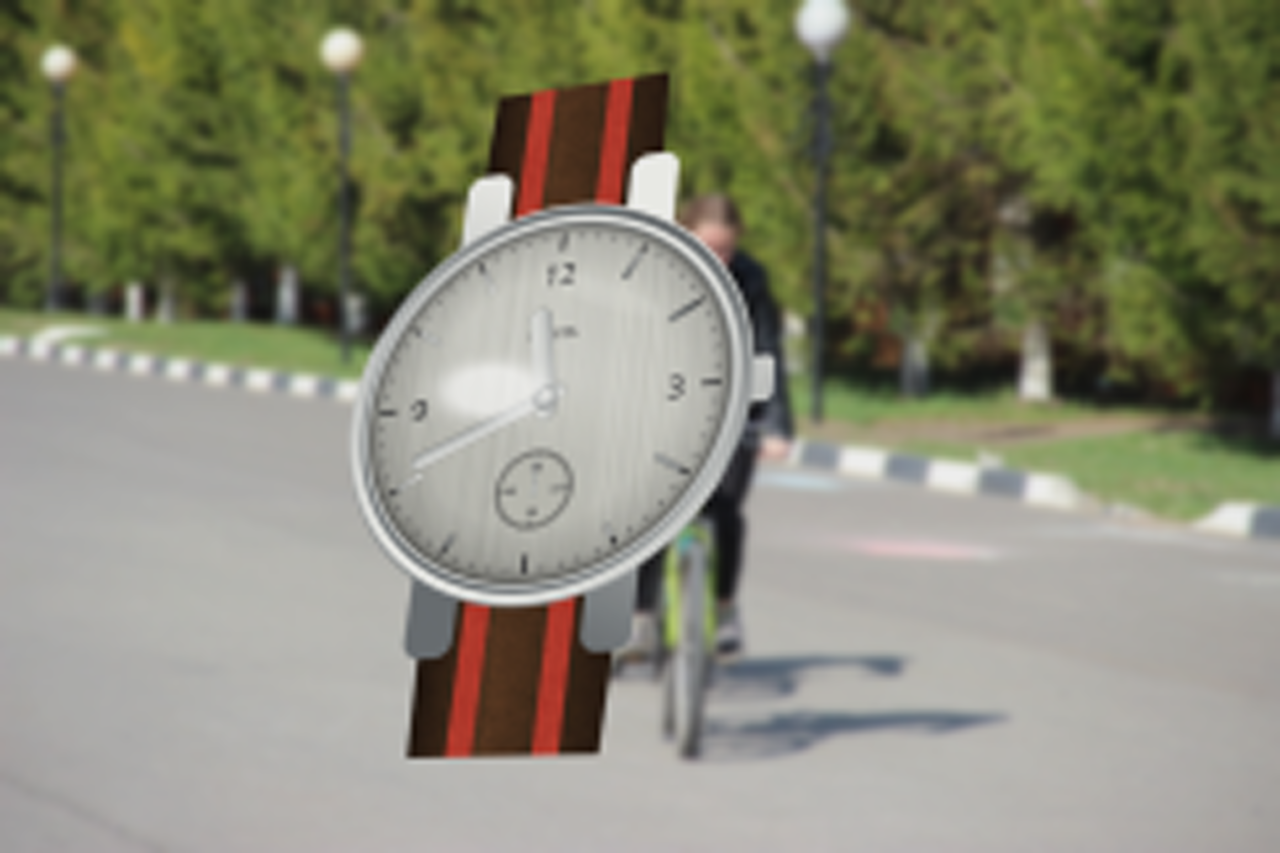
11:41
